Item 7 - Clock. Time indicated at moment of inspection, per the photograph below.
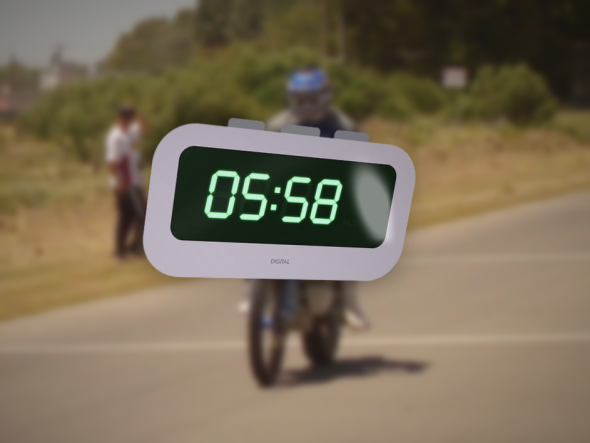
5:58
